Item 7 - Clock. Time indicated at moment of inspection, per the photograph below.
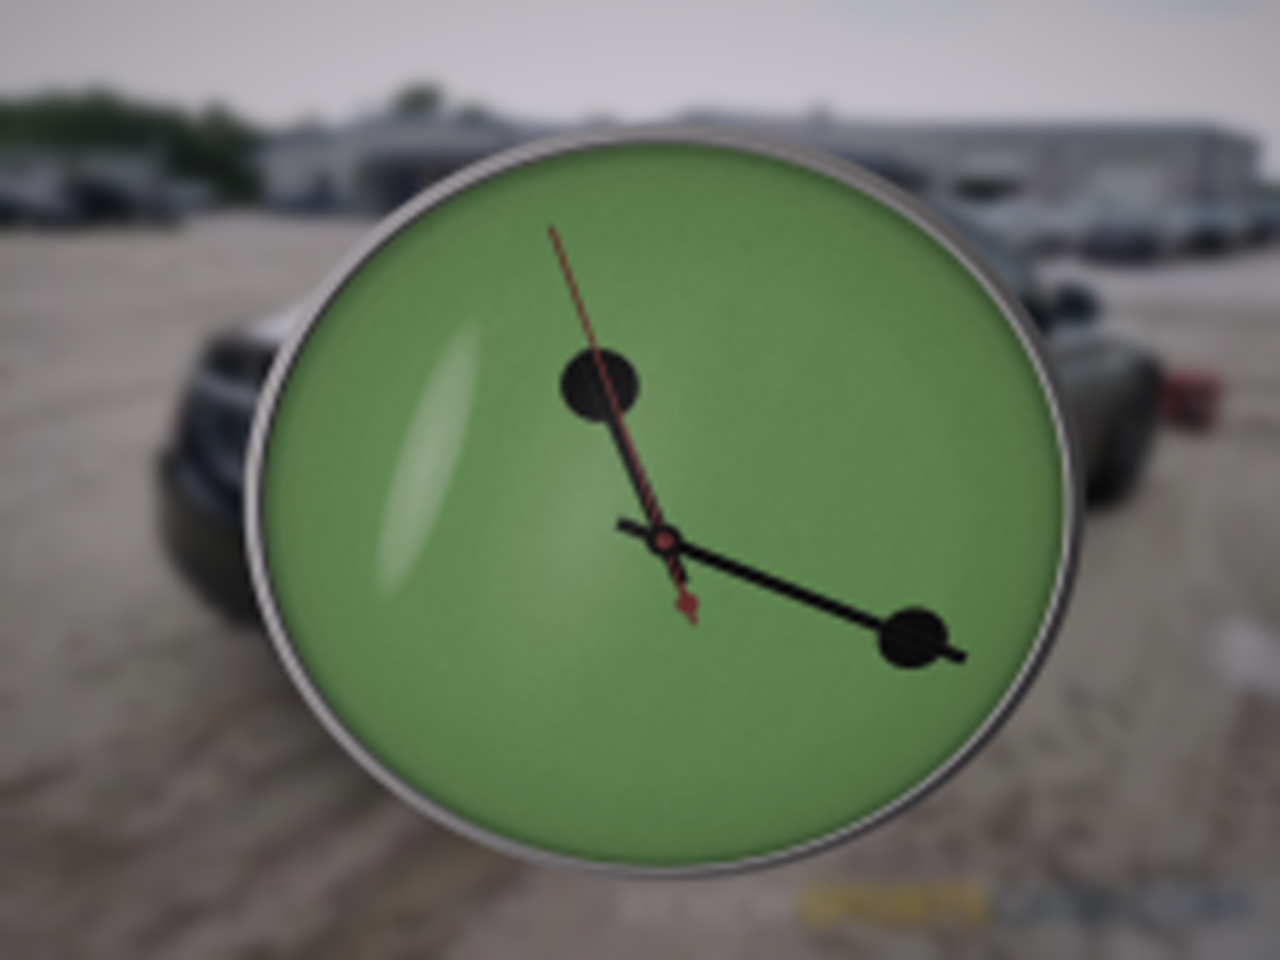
11:18:57
